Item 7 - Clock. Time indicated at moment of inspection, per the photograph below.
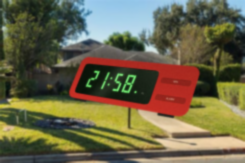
21:58
